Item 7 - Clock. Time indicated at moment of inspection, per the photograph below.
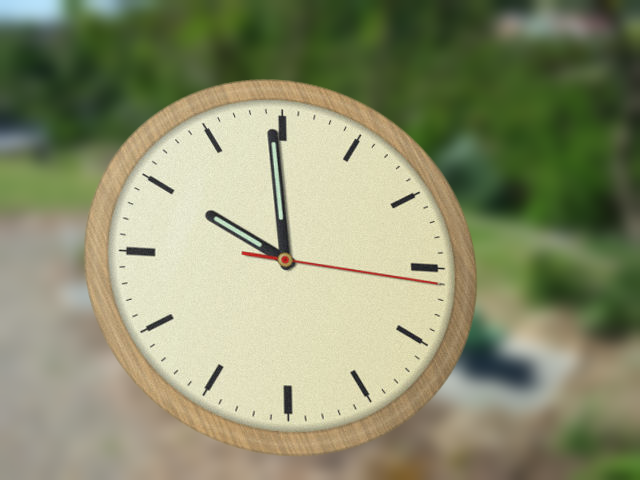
9:59:16
